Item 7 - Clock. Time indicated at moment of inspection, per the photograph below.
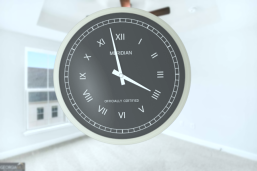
3:58
